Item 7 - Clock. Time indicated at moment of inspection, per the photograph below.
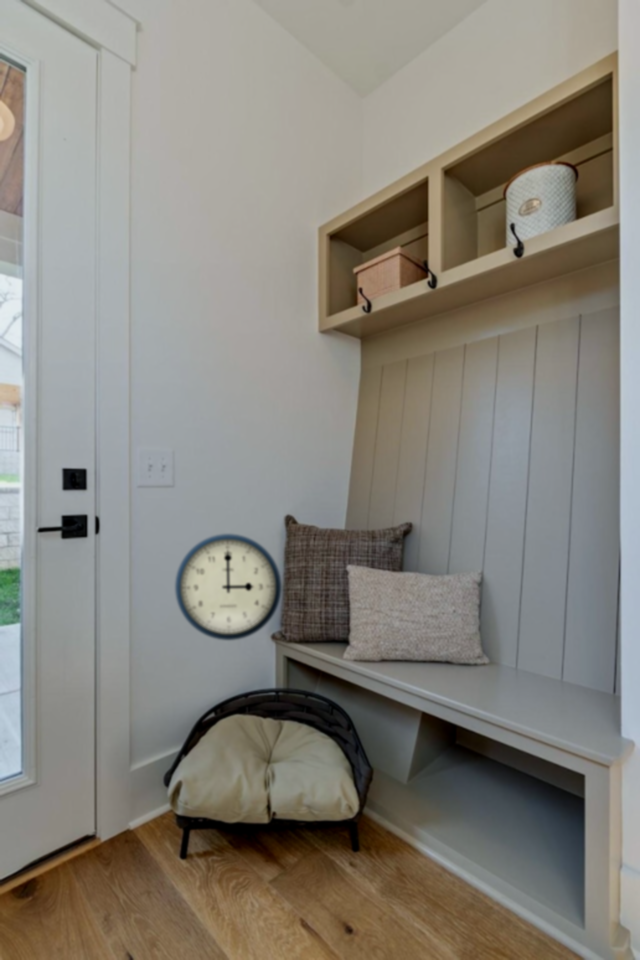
3:00
